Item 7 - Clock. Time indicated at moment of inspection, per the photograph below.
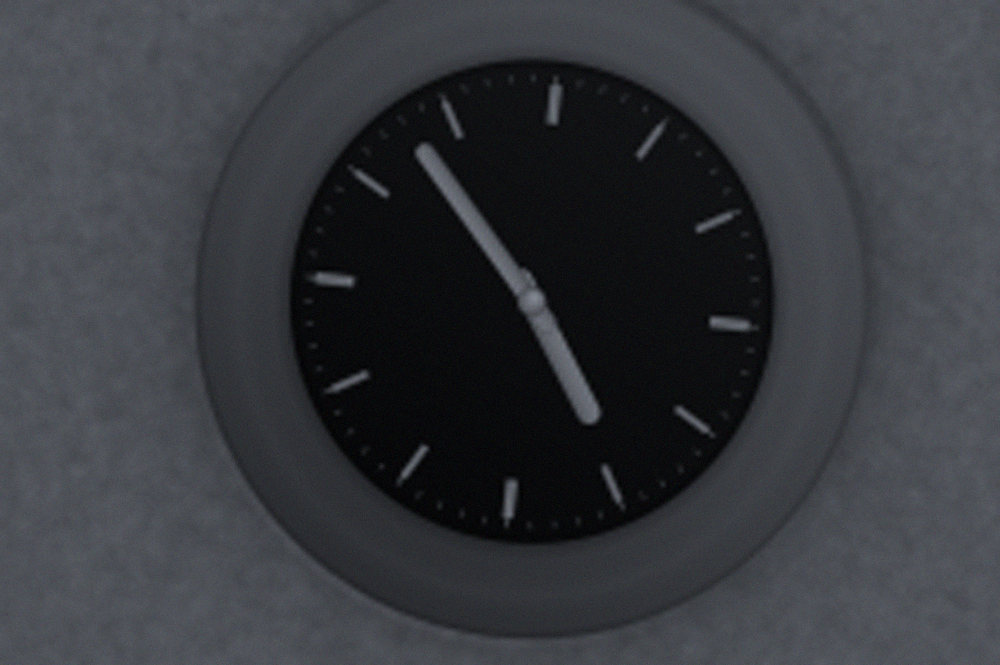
4:53
